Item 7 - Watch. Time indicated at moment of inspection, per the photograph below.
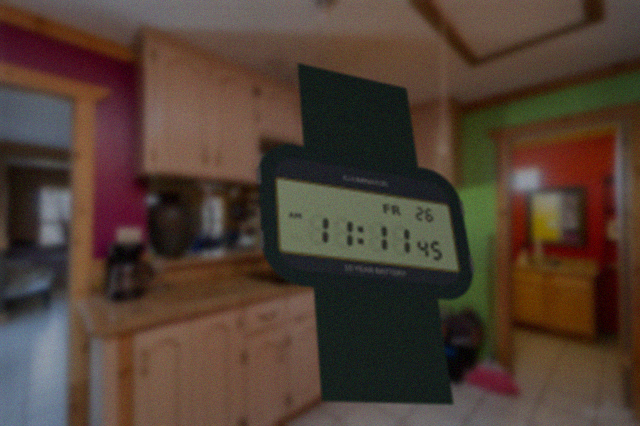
11:11:45
